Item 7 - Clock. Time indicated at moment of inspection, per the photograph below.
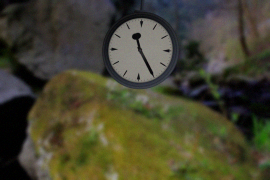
11:25
